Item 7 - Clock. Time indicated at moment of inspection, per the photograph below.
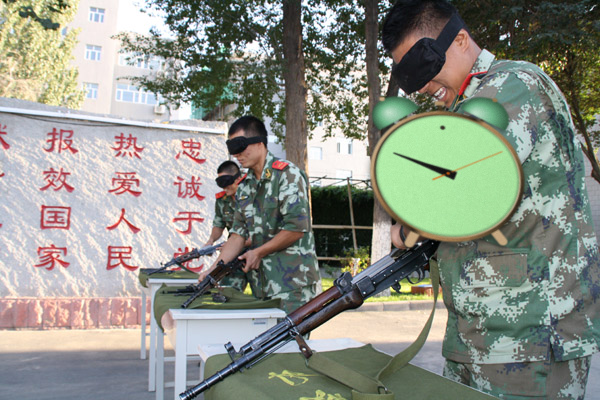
9:49:11
